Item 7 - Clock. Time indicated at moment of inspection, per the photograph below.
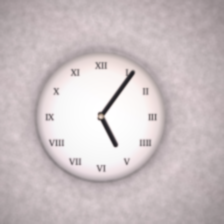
5:06
